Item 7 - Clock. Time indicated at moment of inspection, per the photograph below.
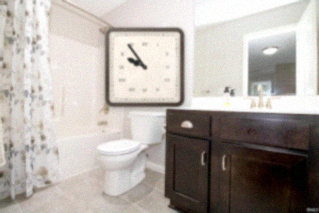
9:54
